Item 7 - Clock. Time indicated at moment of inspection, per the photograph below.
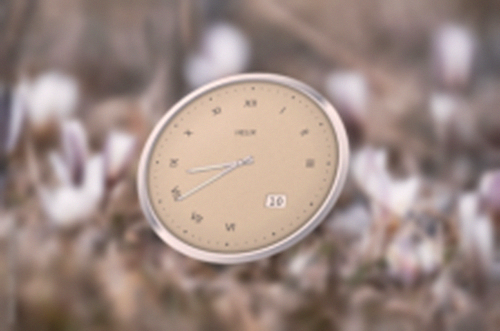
8:39
